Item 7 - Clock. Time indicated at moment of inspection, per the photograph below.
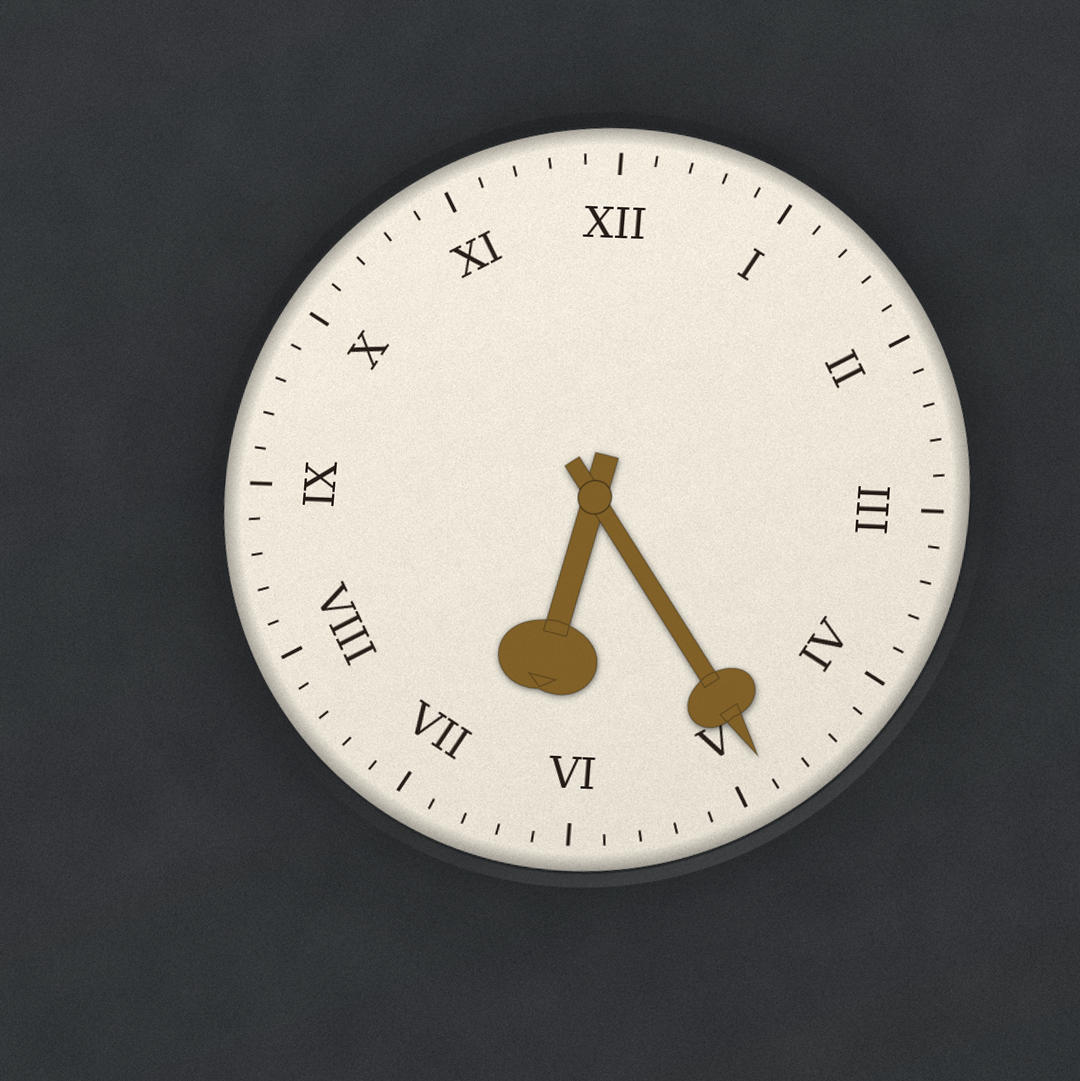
6:24
